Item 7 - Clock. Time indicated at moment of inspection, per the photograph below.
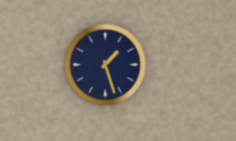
1:27
